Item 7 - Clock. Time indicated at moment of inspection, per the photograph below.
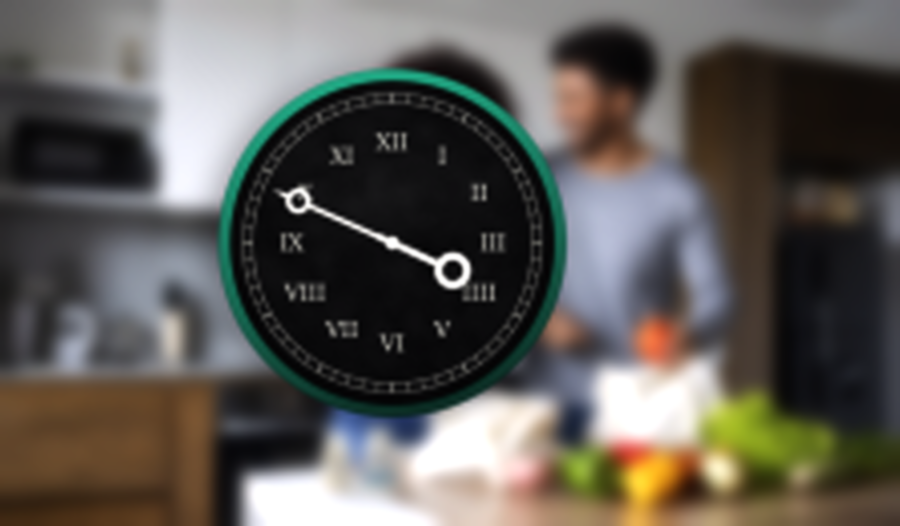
3:49
